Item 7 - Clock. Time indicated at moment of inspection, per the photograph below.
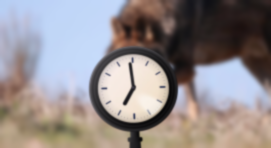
6:59
